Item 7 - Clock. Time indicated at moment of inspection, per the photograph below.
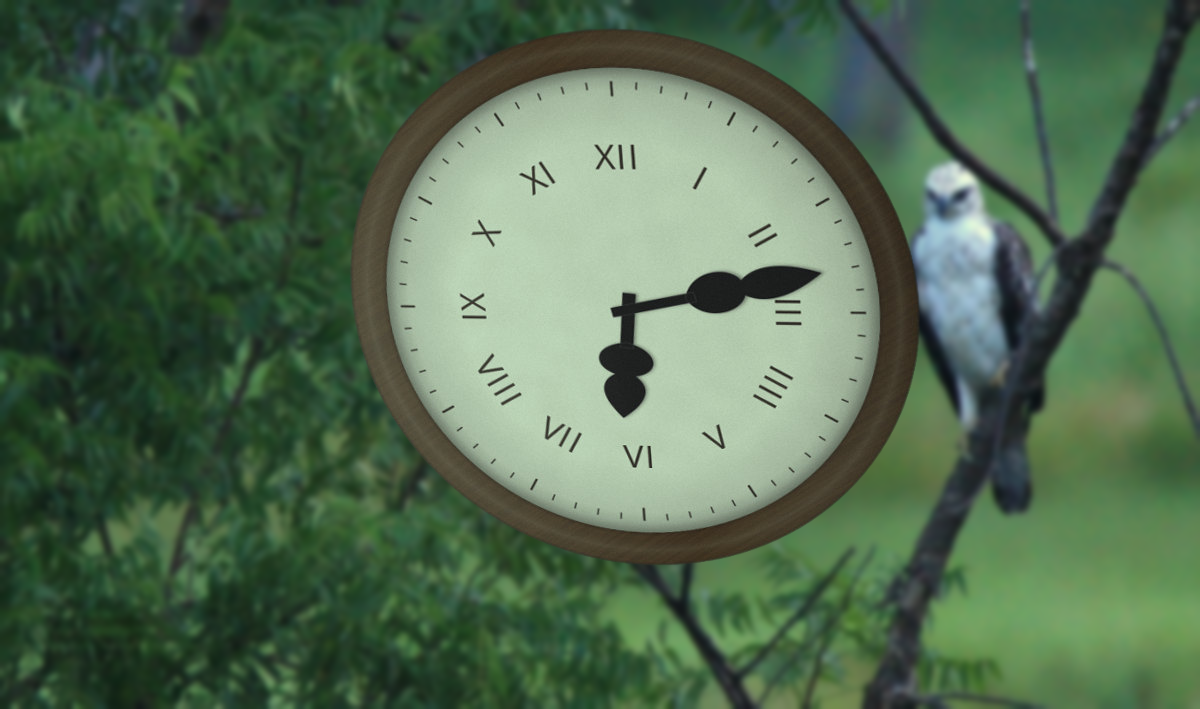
6:13
